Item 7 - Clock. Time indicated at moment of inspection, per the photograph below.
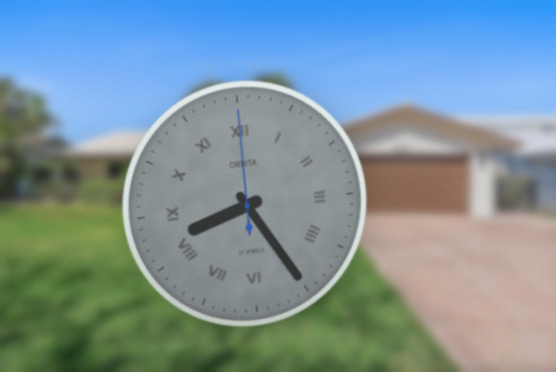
8:25:00
